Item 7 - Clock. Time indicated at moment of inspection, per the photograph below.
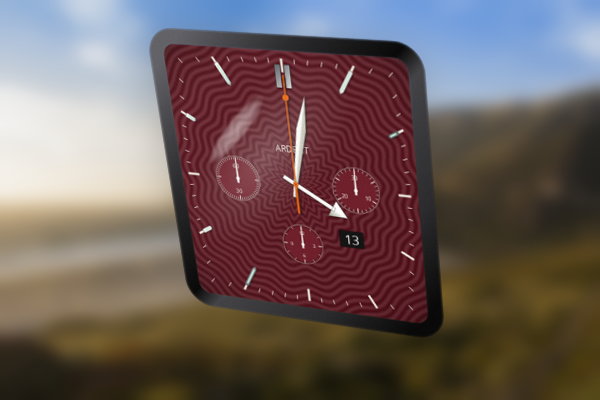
4:02
